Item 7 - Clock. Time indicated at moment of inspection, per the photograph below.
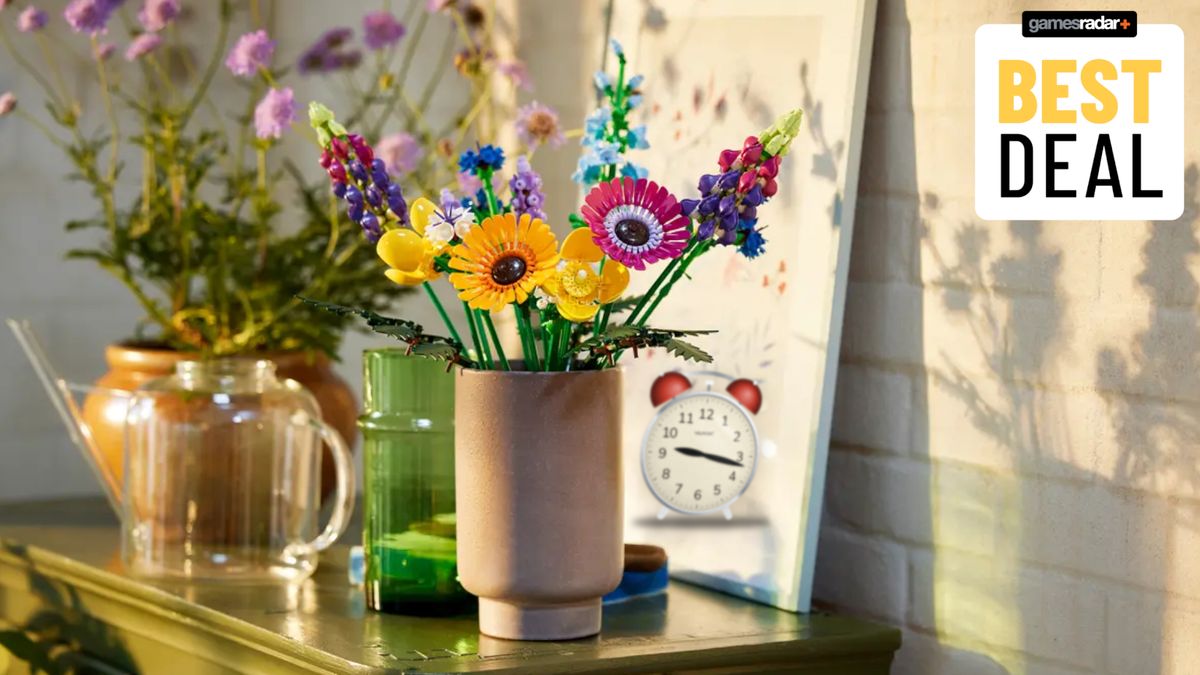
9:17
